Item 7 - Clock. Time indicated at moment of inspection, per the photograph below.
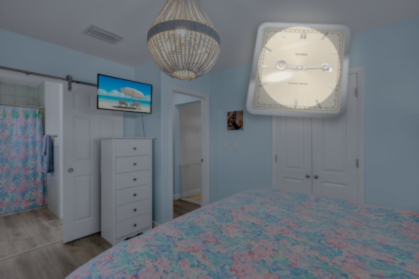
9:14
